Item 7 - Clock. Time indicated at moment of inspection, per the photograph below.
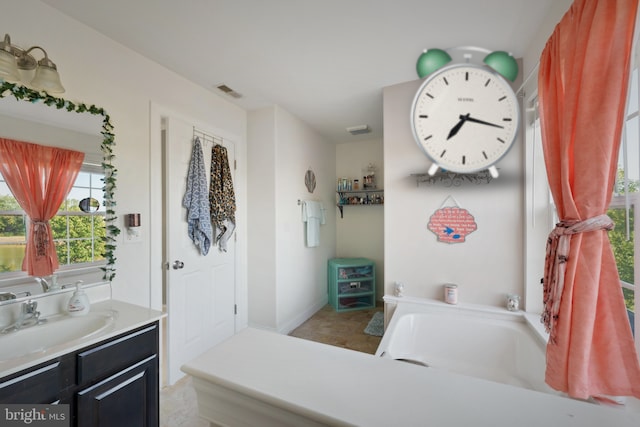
7:17
